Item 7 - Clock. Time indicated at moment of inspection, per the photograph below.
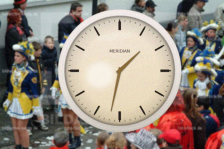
1:32
